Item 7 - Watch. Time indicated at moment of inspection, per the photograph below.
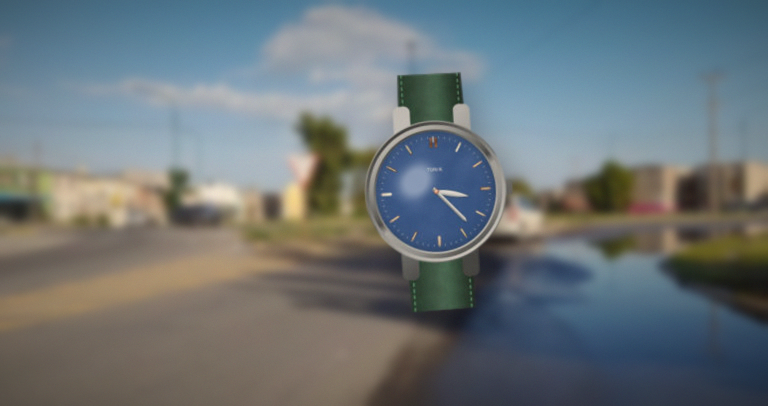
3:23
